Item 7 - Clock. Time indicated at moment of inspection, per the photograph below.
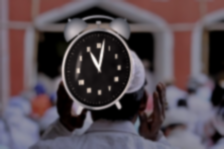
11:02
